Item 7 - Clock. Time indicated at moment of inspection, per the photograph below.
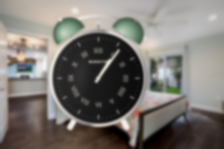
1:06
